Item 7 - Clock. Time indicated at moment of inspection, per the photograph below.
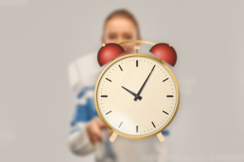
10:05
